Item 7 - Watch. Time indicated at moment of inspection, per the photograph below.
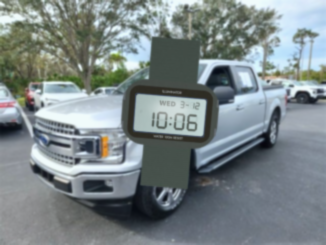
10:06
